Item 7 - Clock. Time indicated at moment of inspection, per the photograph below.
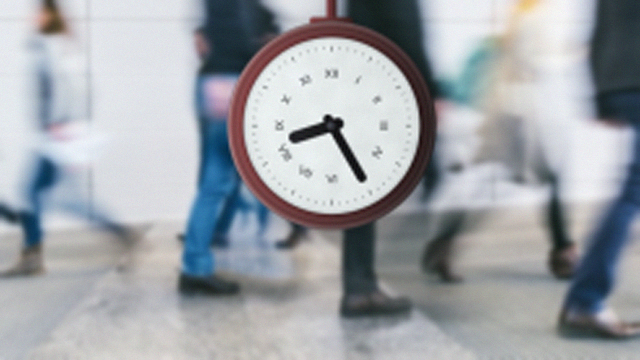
8:25
